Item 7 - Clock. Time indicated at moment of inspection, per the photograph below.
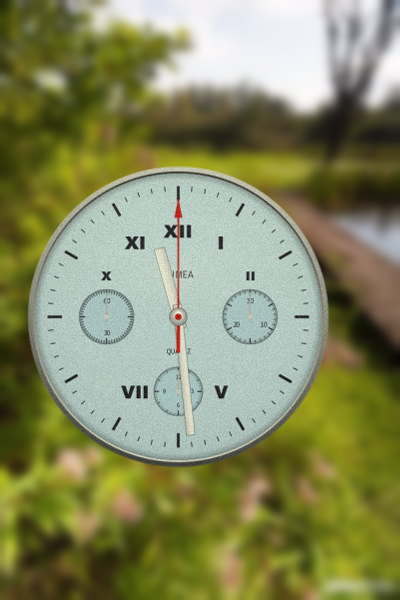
11:29
